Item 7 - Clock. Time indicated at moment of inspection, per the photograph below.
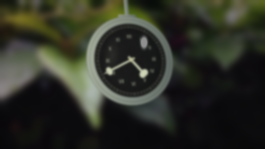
4:41
